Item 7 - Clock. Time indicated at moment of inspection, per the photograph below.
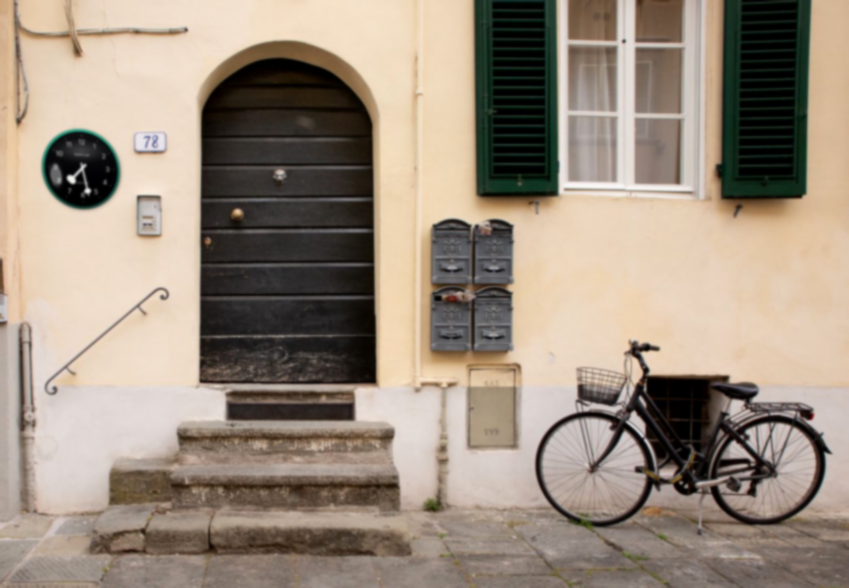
7:28
